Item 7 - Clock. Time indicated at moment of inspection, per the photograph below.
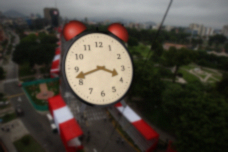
3:42
